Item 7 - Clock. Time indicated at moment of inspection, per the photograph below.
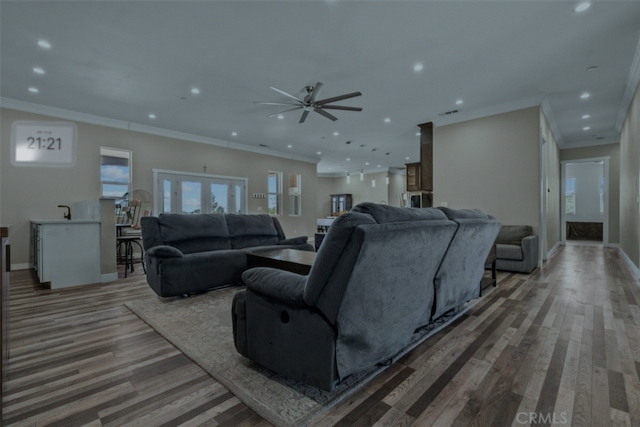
21:21
